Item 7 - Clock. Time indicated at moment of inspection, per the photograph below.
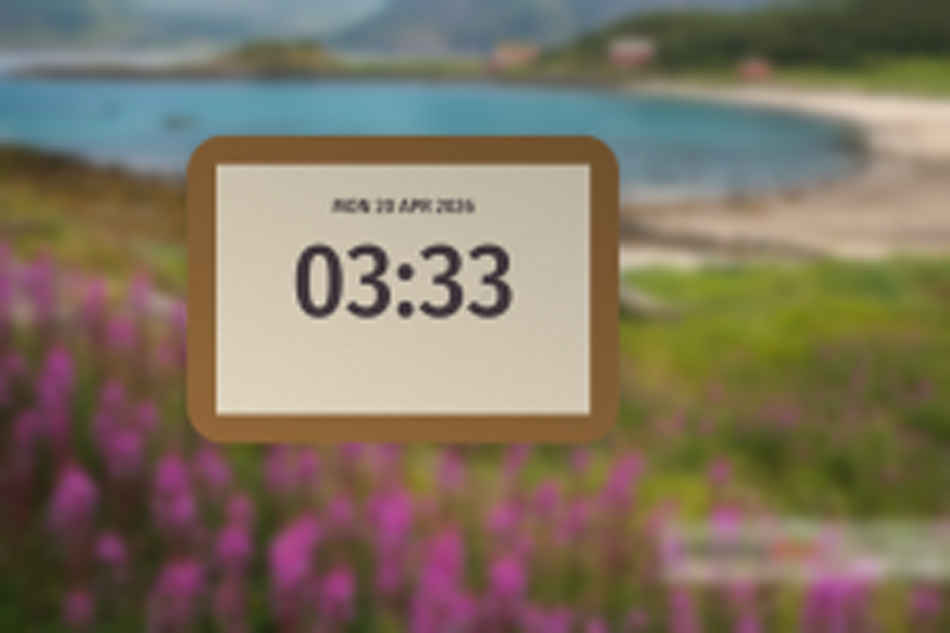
3:33
